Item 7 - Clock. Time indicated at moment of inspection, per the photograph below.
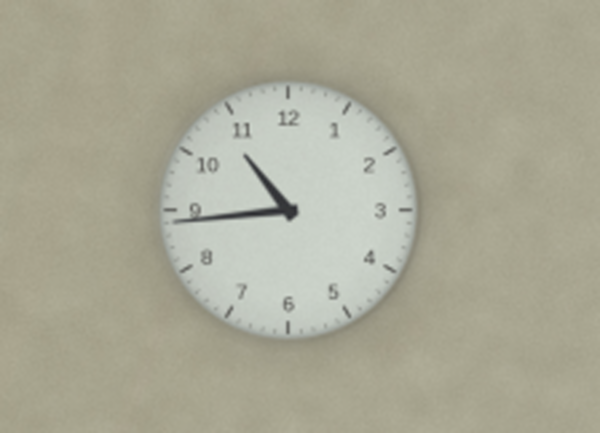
10:44
